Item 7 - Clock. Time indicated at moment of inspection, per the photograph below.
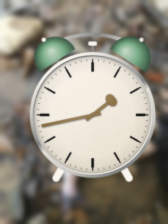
1:43
